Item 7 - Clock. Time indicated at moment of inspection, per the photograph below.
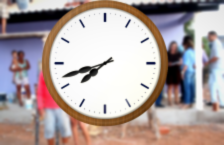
7:42
